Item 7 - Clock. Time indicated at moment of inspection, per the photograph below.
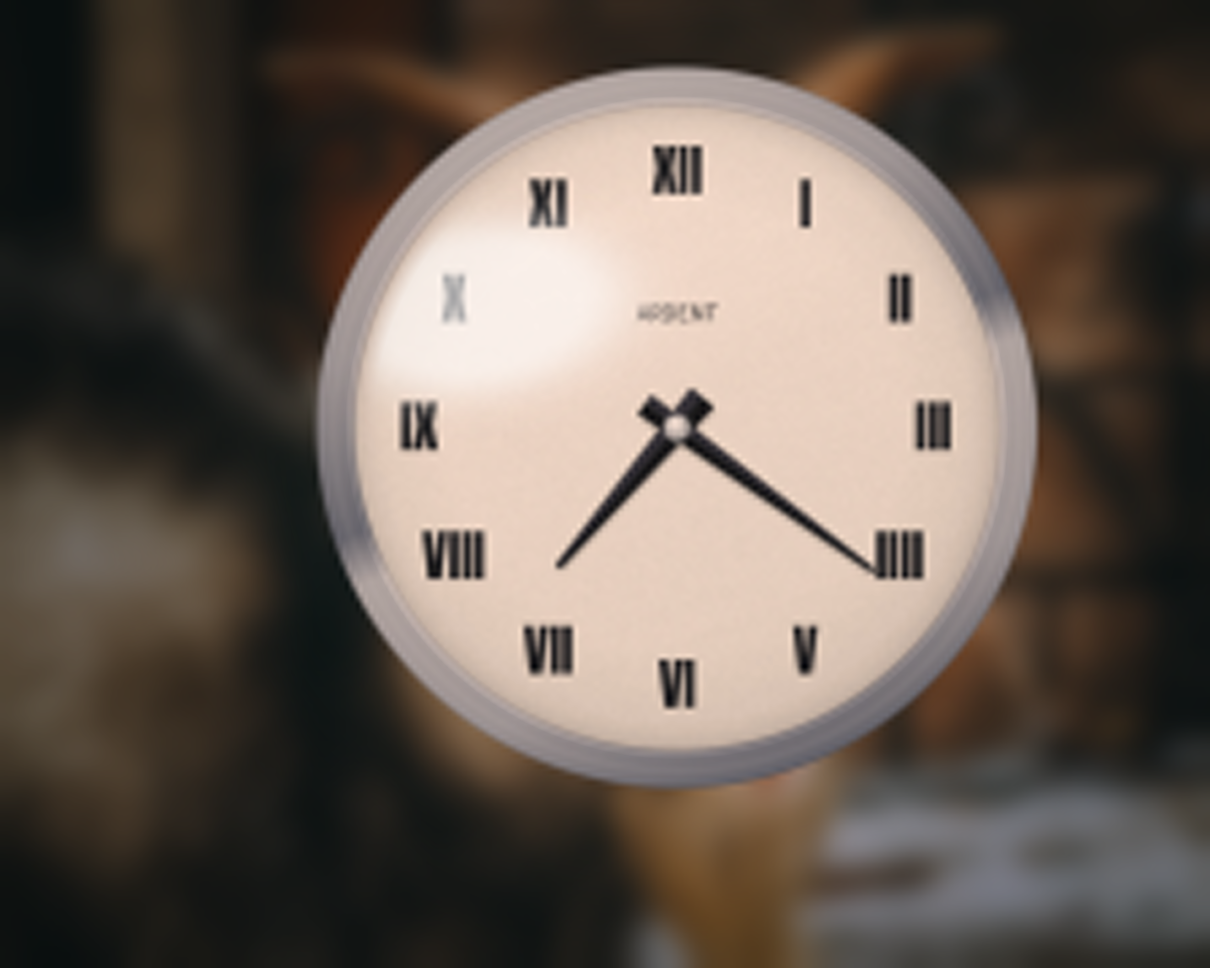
7:21
